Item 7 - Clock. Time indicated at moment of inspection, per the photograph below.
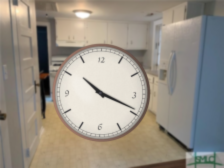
10:19
